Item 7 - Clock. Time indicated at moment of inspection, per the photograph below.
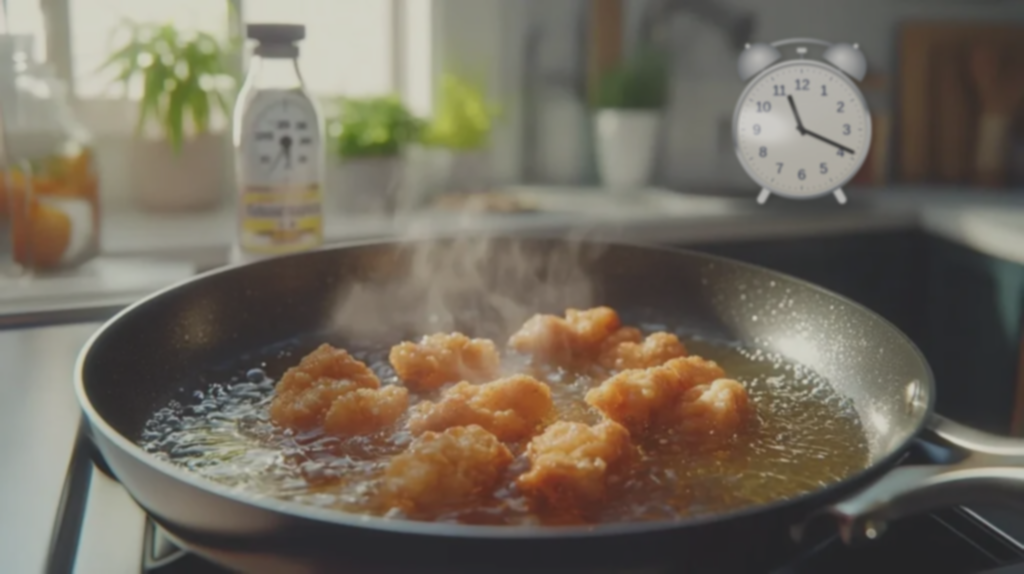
11:19
